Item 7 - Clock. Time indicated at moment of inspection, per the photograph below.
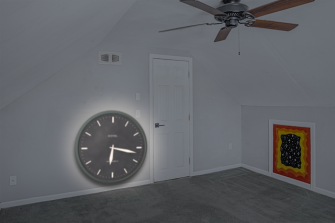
6:17
